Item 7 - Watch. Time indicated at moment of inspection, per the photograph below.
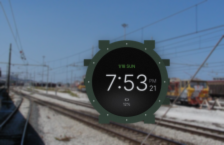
7:53
